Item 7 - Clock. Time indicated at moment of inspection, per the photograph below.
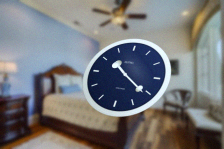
10:21
